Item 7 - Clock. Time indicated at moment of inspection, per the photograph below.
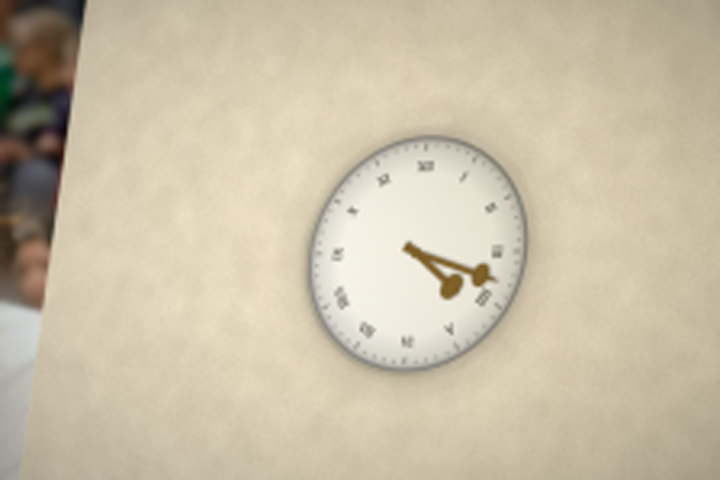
4:18
